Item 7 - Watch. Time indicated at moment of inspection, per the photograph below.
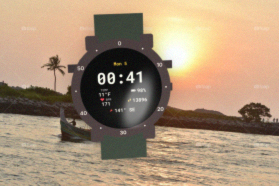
0:41
